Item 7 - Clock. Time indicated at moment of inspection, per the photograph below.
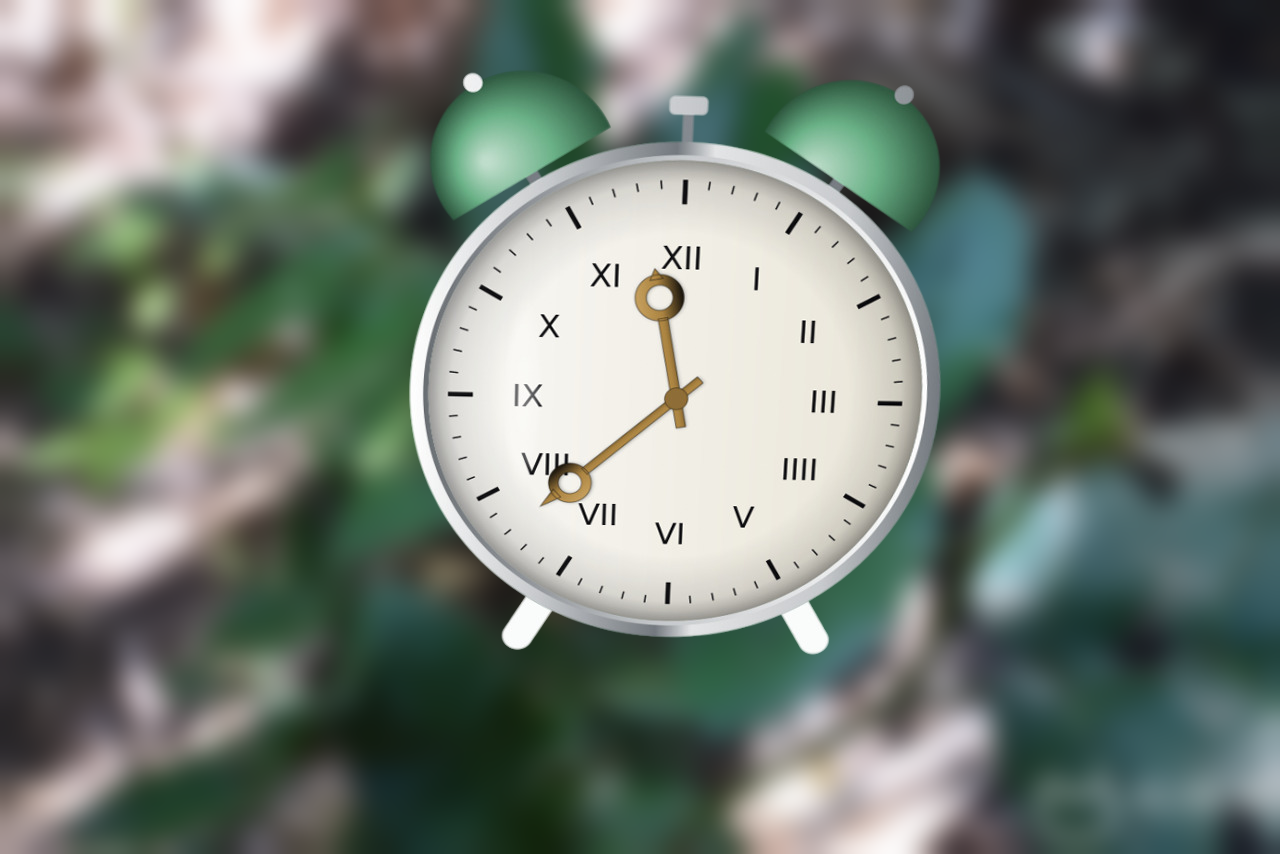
11:38
